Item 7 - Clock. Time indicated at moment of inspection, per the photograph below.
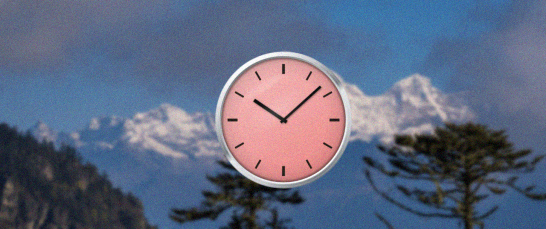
10:08
